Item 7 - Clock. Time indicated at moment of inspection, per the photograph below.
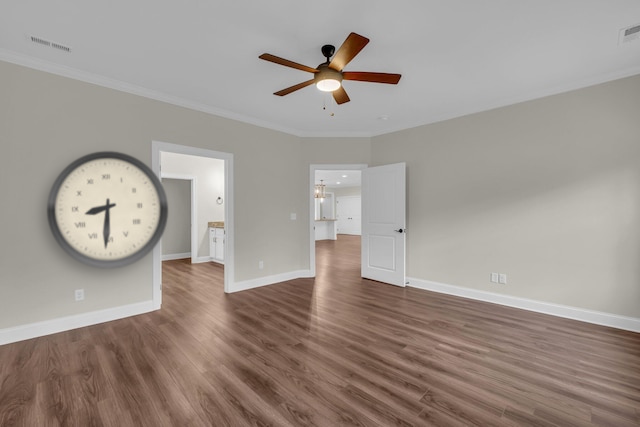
8:31
